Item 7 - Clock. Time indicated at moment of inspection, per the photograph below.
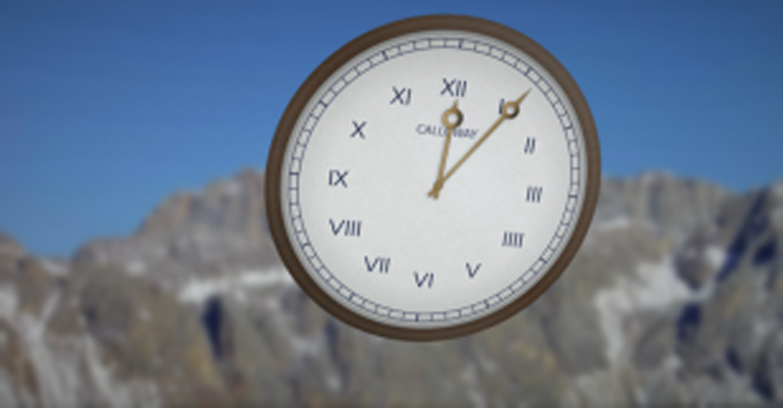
12:06
